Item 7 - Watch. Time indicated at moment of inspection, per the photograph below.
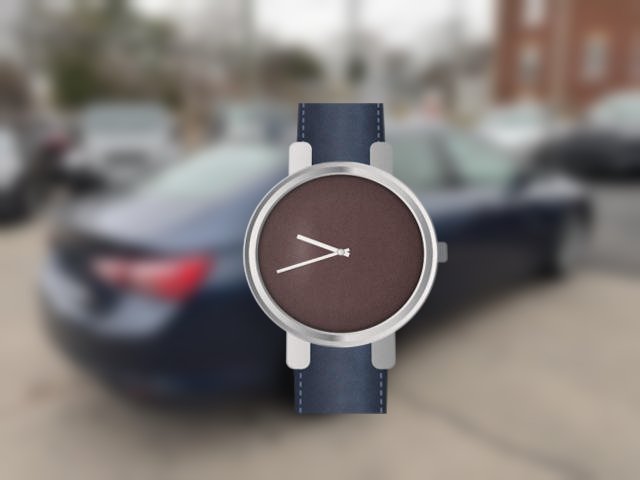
9:42
